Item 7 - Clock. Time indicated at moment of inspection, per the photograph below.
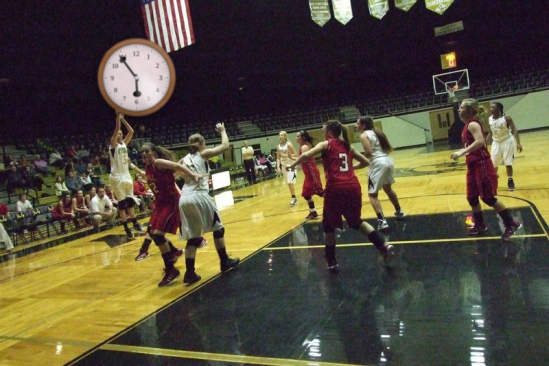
5:54
